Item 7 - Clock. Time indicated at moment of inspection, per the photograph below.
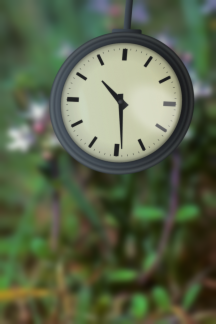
10:29
